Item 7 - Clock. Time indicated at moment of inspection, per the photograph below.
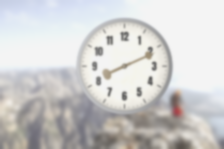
8:11
